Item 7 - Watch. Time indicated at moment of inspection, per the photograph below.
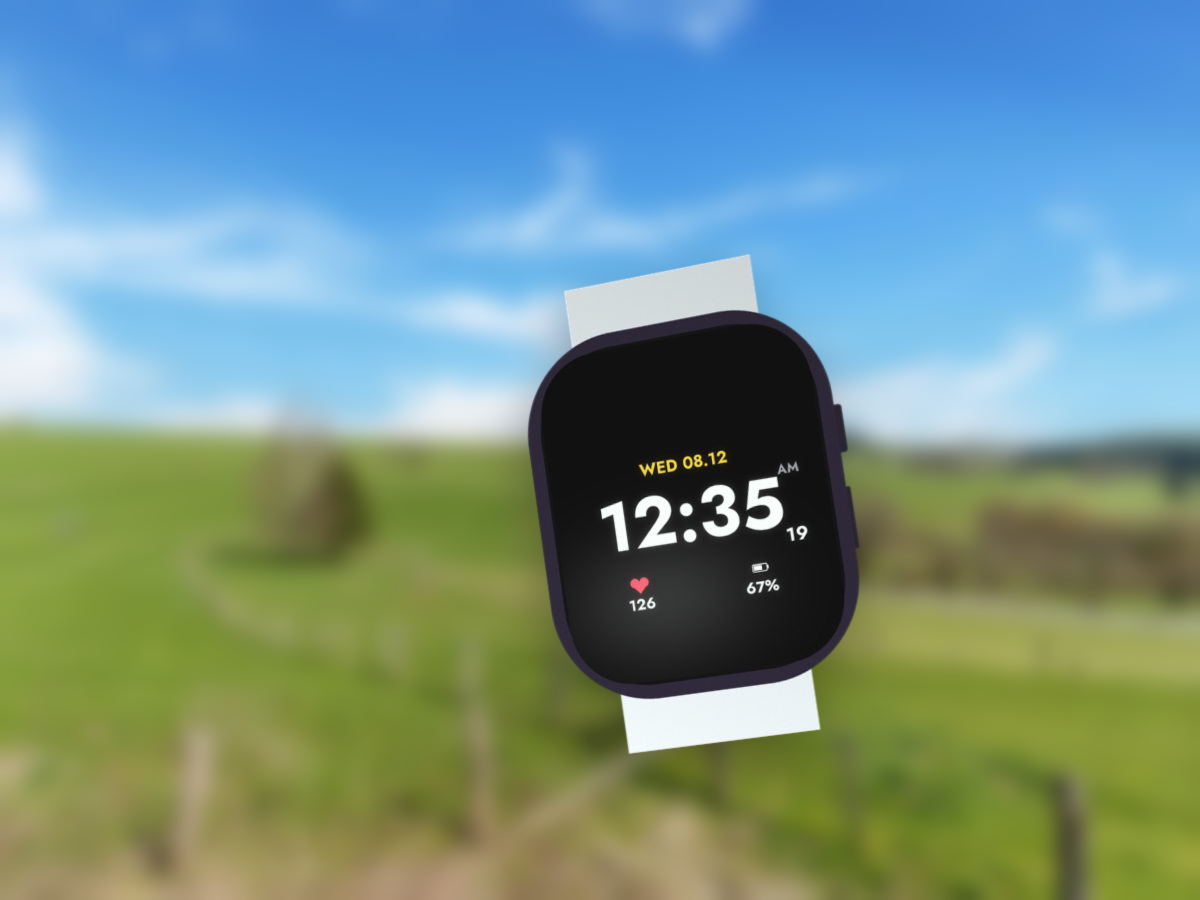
12:35:19
